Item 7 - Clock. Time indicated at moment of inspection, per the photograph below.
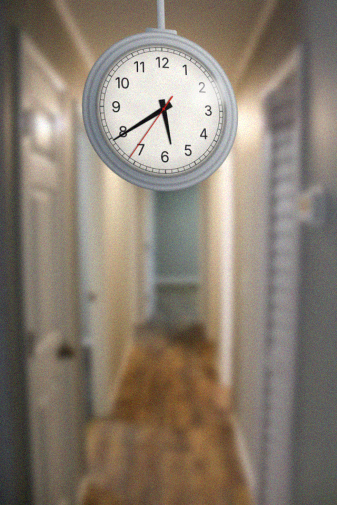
5:39:36
